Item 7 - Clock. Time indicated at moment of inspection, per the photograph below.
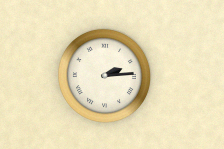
2:14
